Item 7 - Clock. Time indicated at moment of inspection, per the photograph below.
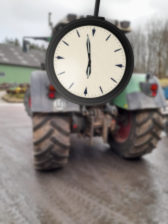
5:58
